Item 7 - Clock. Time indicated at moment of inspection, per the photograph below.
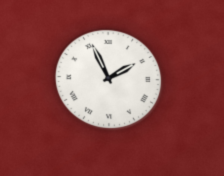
1:56
